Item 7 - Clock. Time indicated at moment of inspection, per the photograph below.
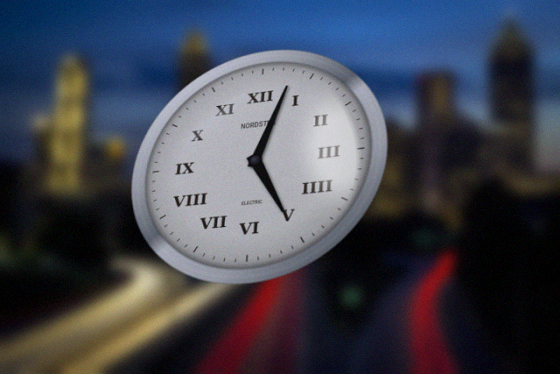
5:03
